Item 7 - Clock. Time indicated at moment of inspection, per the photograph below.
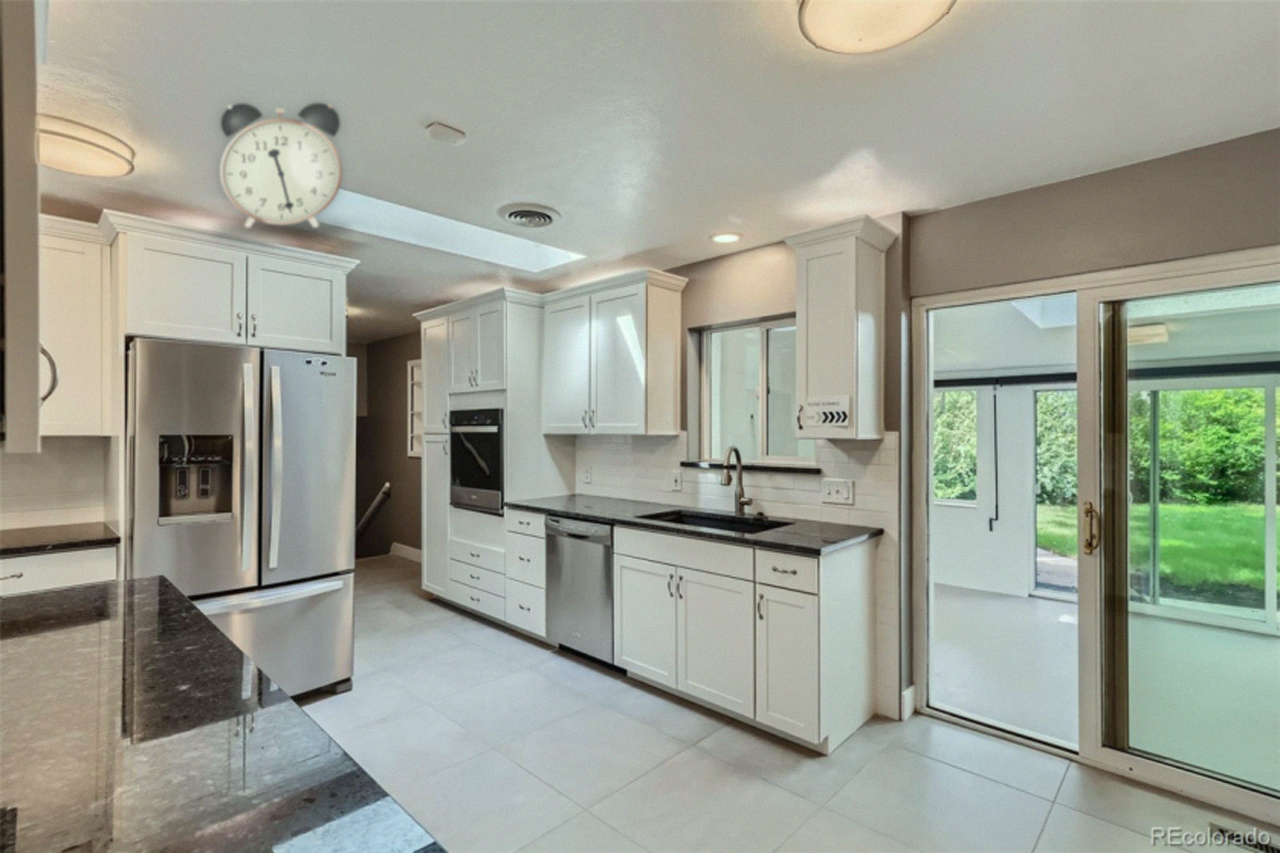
11:28
